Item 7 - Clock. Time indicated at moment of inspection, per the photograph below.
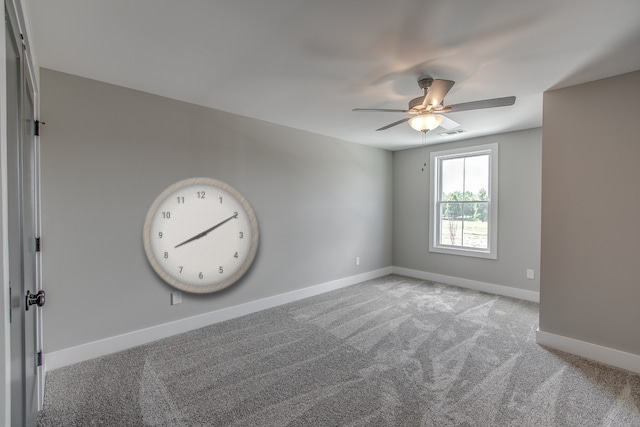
8:10
